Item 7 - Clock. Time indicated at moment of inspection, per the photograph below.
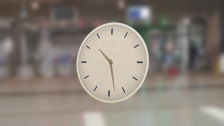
10:28
